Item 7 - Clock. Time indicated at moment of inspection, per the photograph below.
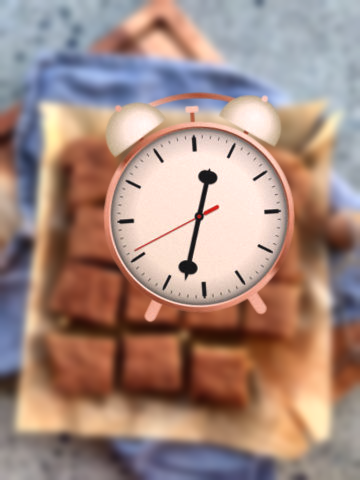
12:32:41
